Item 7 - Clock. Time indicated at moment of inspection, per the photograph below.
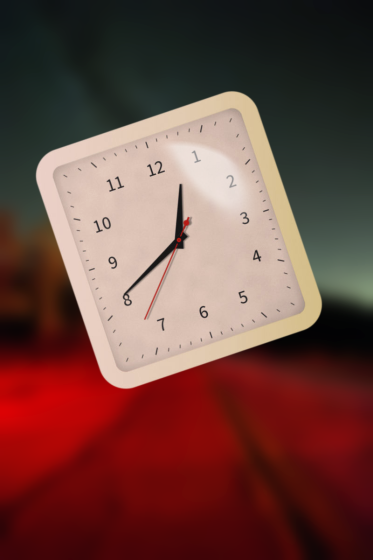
12:40:37
